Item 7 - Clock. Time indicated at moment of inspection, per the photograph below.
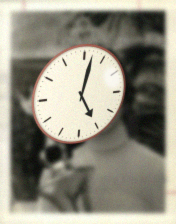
5:02
